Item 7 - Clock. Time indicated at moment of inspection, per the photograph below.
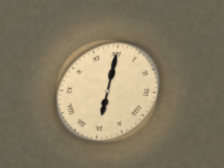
6:00
